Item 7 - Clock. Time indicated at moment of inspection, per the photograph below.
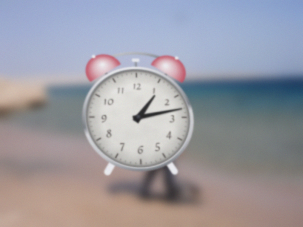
1:13
